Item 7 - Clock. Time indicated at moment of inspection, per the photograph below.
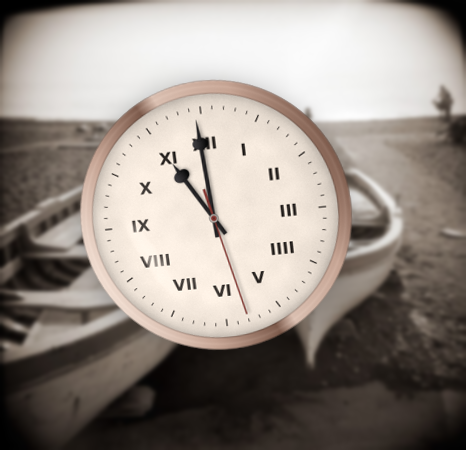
10:59:28
